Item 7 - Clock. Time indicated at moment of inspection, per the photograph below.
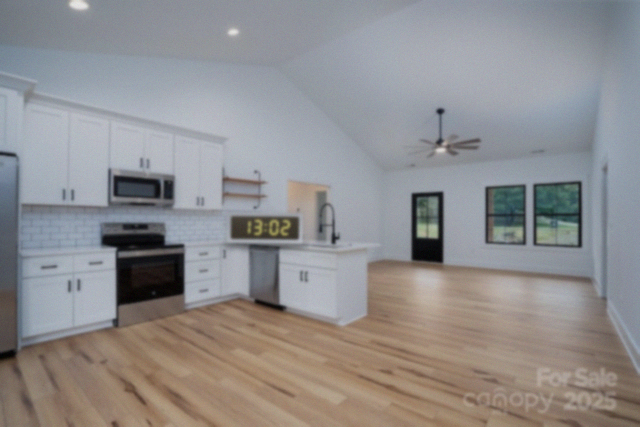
13:02
